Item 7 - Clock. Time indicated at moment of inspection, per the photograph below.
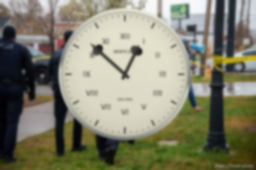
12:52
